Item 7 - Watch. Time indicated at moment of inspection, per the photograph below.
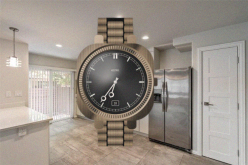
6:36
